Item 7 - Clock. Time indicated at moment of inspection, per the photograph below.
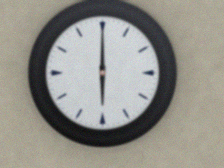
6:00
